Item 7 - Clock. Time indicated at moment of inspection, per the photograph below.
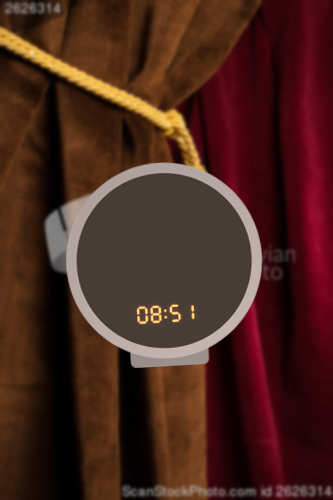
8:51
